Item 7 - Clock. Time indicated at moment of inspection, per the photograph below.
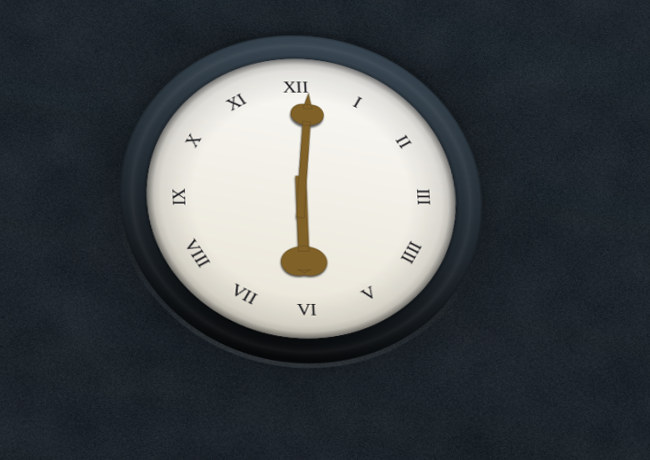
6:01
